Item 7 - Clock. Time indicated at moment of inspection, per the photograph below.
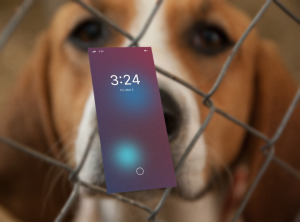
3:24
